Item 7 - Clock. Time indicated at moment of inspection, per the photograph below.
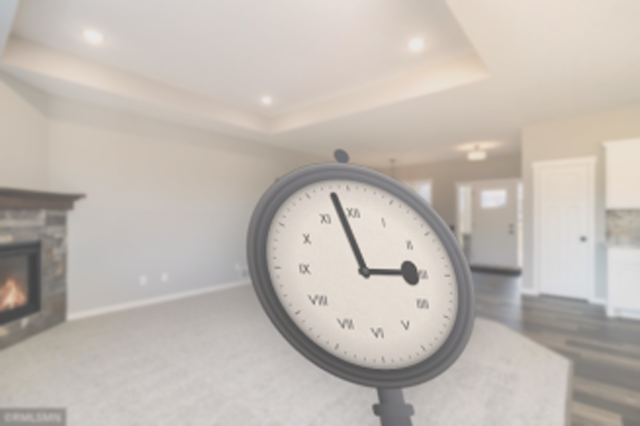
2:58
